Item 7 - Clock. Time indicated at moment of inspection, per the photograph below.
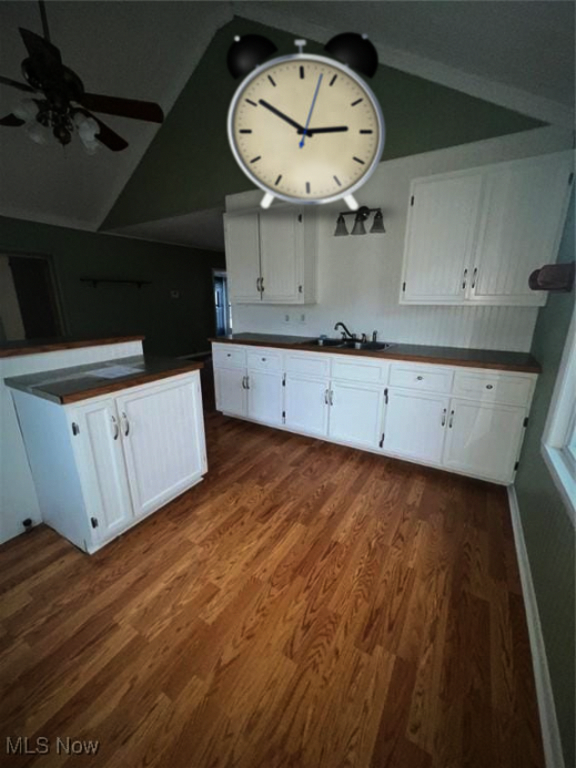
2:51:03
